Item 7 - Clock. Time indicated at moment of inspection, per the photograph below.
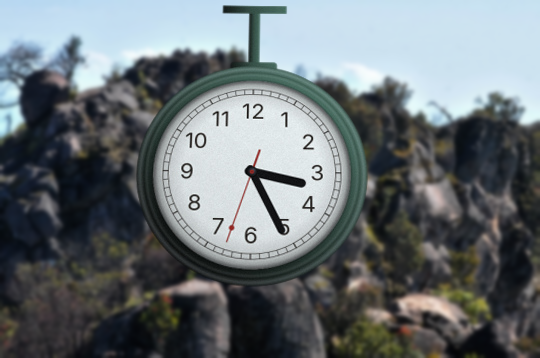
3:25:33
